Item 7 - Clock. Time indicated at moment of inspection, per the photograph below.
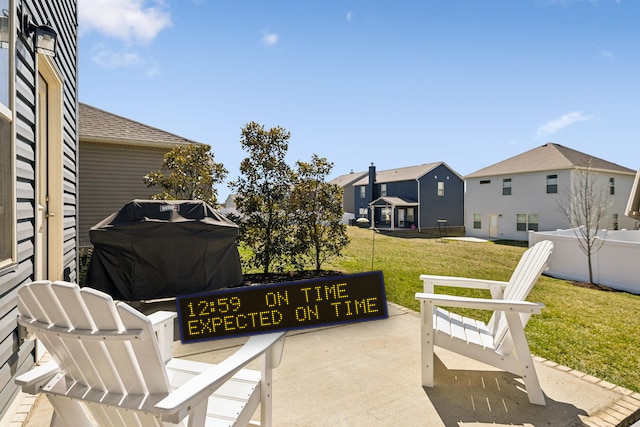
12:59
